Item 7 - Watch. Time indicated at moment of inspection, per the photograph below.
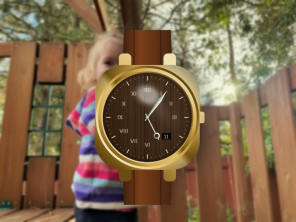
5:06
